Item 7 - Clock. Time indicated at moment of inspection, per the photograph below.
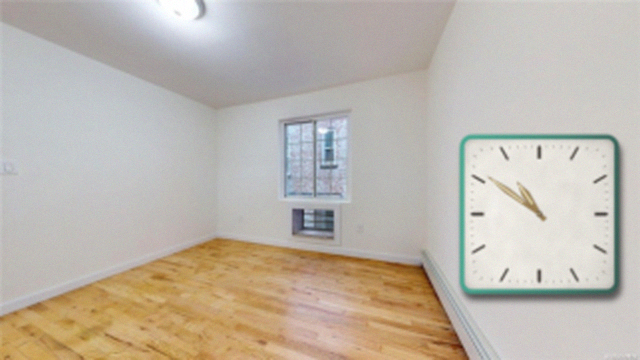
10:51
